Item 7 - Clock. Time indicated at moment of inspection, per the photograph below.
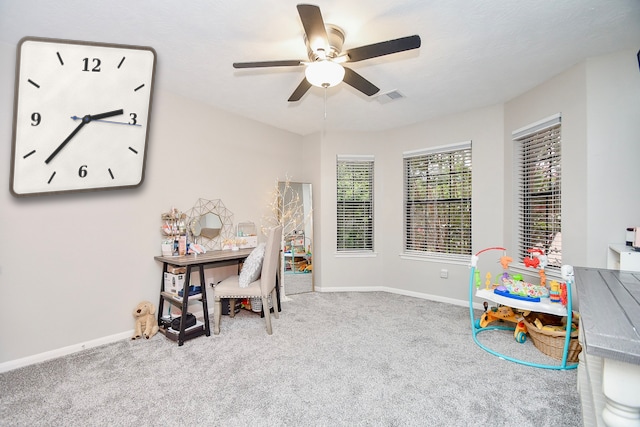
2:37:16
